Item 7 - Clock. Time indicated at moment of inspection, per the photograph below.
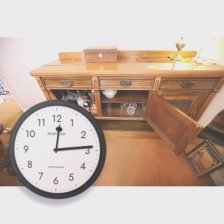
12:14
